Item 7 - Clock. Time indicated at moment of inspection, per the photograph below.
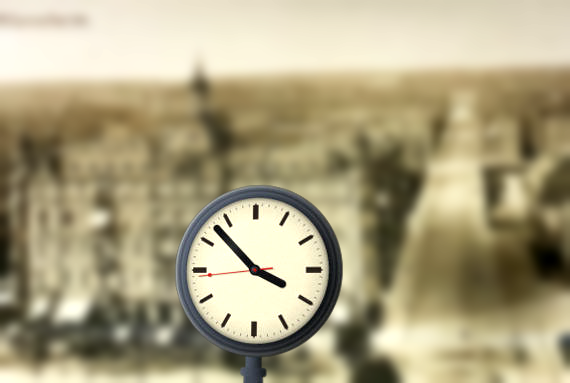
3:52:44
